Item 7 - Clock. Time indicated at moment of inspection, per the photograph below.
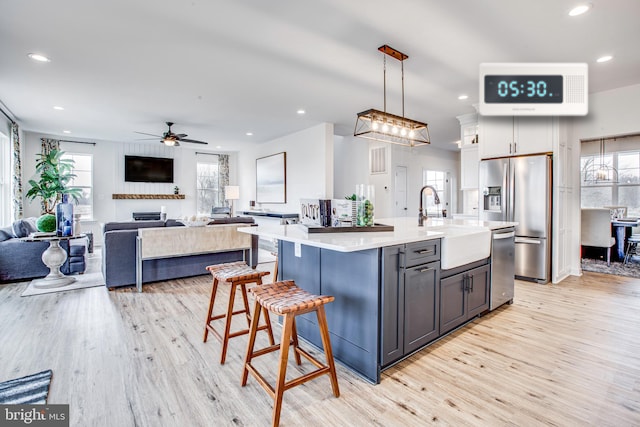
5:30
